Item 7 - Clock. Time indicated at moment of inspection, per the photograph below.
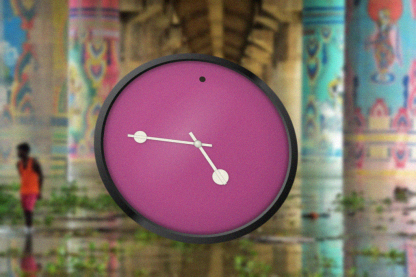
4:45
